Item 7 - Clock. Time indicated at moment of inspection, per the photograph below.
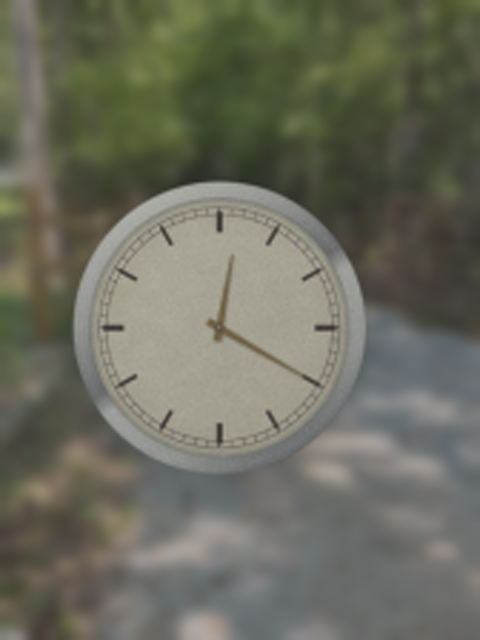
12:20
